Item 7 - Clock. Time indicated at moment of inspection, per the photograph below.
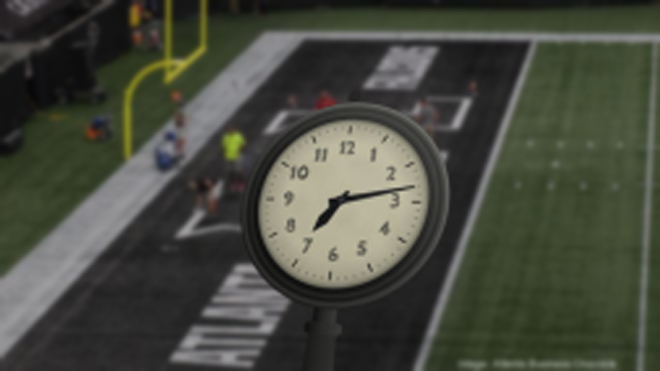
7:13
